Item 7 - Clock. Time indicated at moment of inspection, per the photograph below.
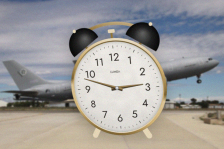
2:48
